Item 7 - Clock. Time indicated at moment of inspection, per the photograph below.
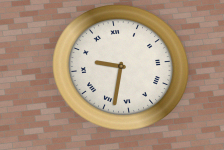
9:33
